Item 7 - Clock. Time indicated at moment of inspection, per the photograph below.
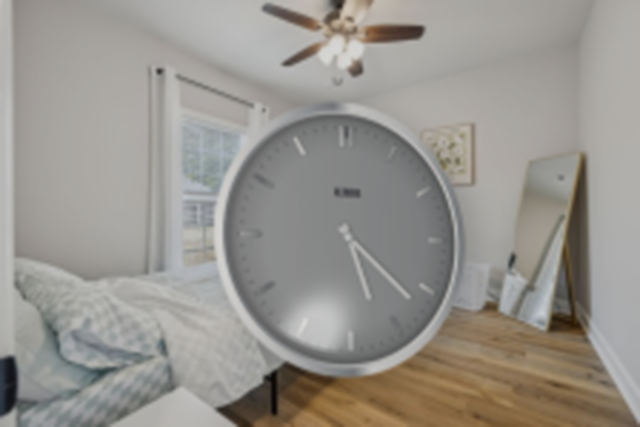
5:22
